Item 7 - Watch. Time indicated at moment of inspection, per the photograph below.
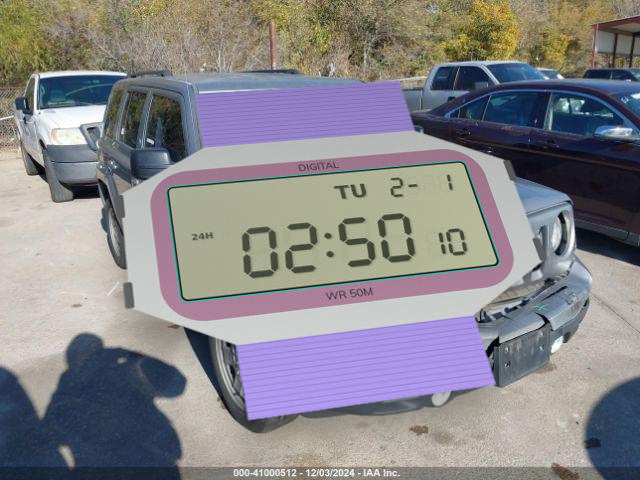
2:50:10
